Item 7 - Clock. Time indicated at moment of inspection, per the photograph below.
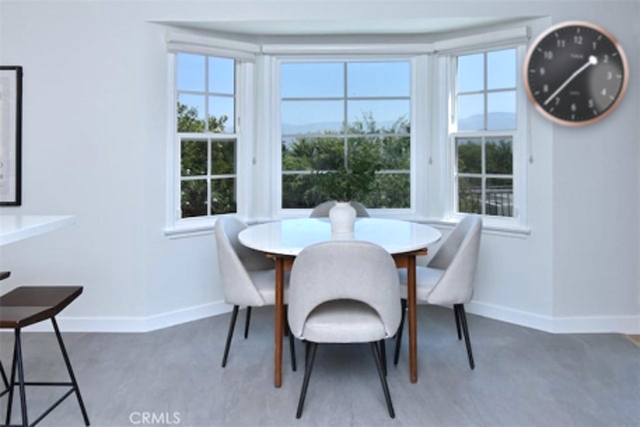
1:37
